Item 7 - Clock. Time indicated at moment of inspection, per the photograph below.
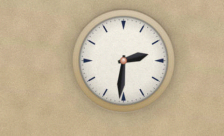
2:31
